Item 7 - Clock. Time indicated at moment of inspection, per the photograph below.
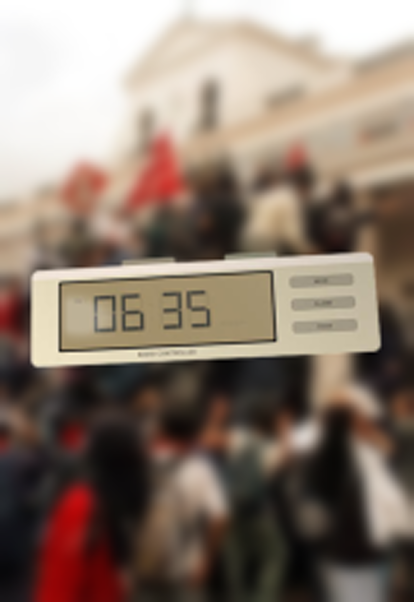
6:35
